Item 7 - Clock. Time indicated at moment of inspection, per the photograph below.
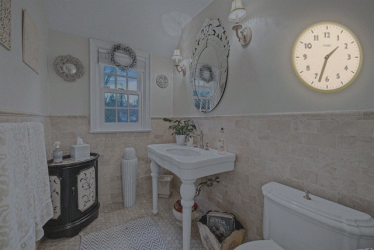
1:33
